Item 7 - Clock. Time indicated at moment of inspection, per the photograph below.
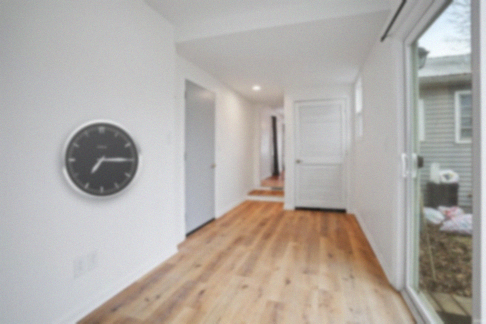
7:15
